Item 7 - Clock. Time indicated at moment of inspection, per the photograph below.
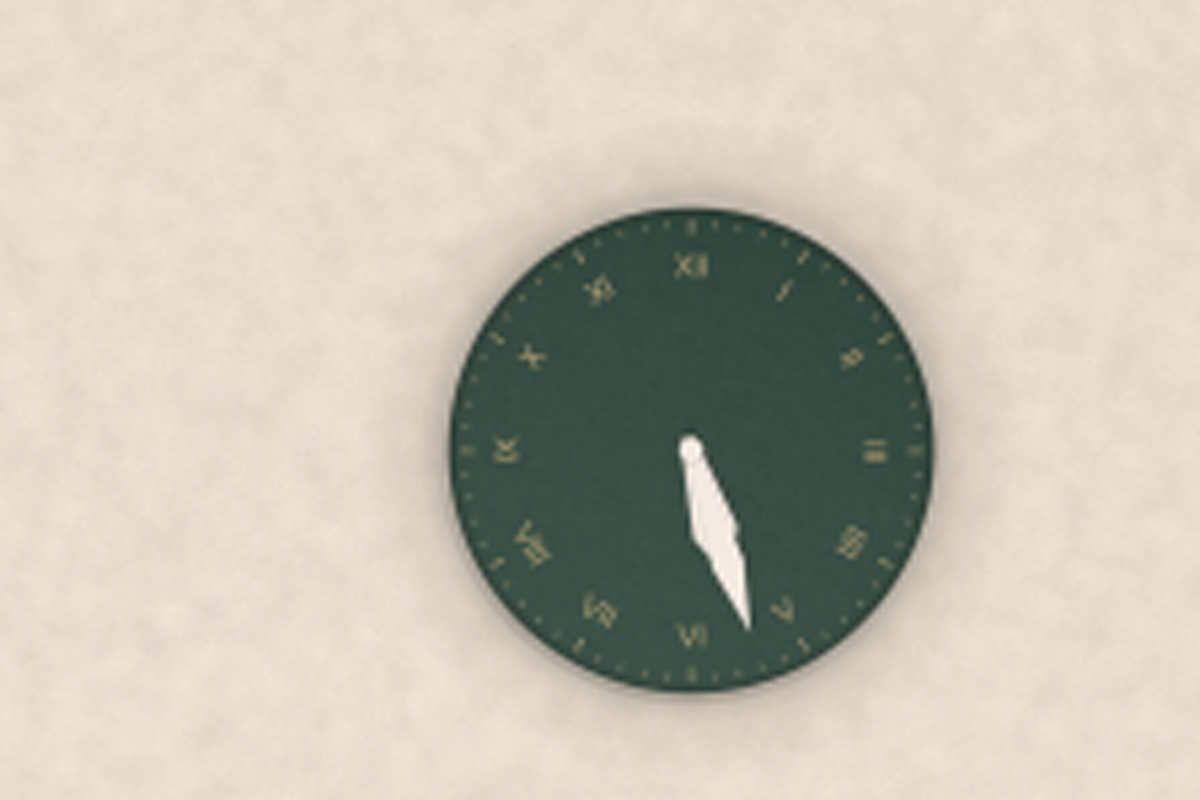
5:27
